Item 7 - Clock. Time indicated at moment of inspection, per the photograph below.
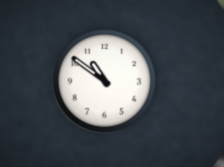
10:51
